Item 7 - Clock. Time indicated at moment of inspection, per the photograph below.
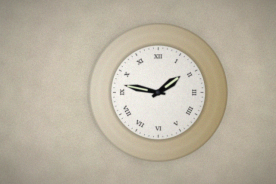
1:47
